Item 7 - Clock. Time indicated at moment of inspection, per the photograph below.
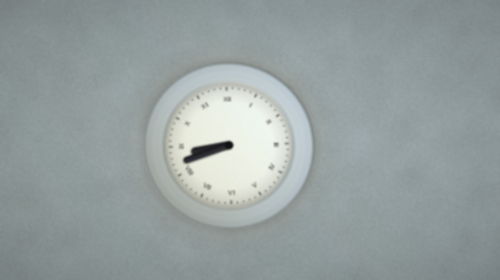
8:42
